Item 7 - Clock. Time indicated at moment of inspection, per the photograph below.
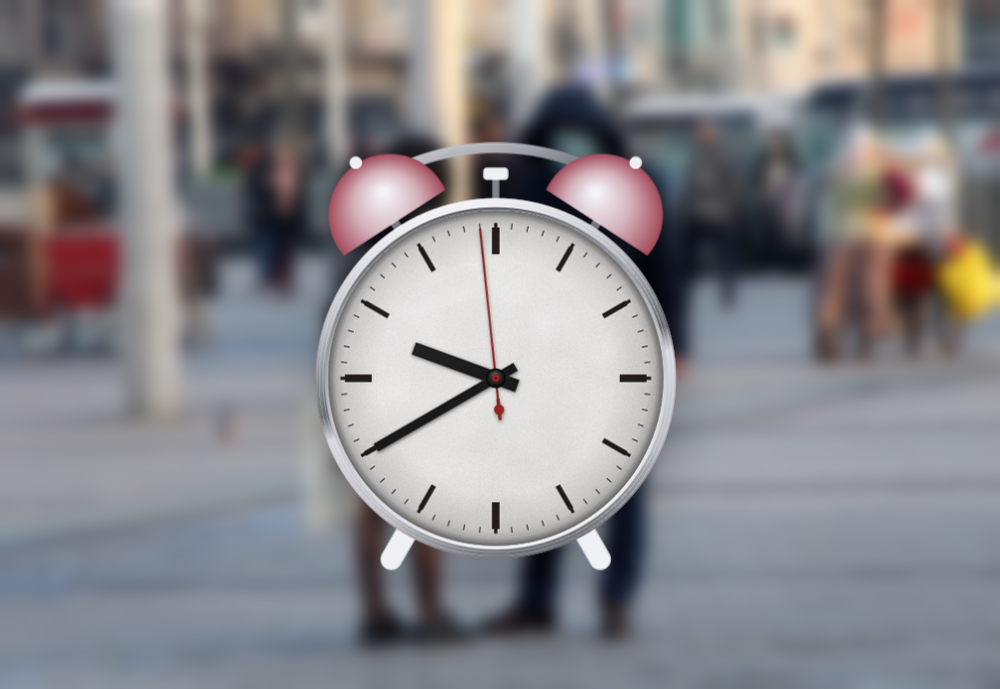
9:39:59
